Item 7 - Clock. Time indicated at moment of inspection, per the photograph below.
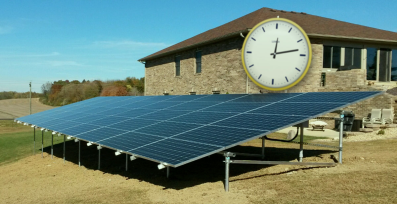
12:13
